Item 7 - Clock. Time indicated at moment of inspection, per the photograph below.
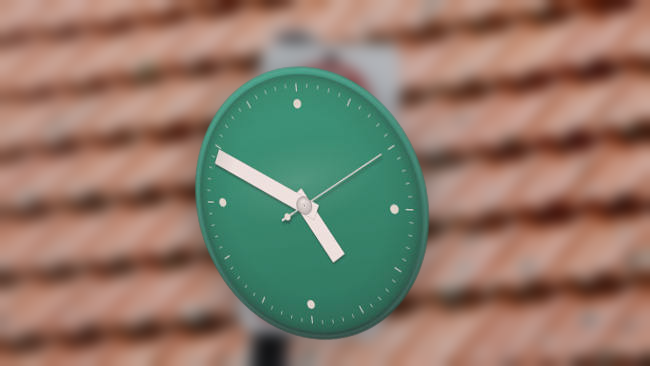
4:49:10
